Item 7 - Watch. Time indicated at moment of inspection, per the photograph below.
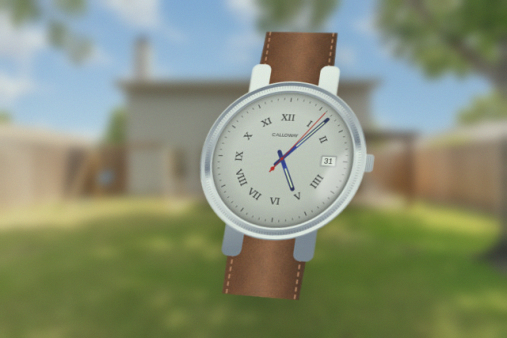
5:07:06
